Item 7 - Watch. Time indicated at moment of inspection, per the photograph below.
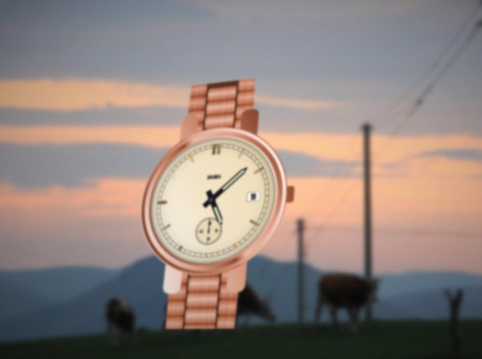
5:08
